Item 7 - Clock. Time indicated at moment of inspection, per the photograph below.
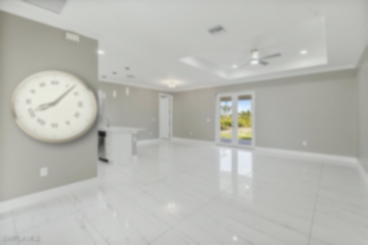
8:07
